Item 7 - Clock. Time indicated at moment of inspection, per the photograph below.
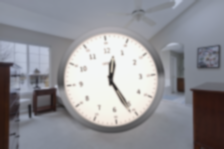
12:26
